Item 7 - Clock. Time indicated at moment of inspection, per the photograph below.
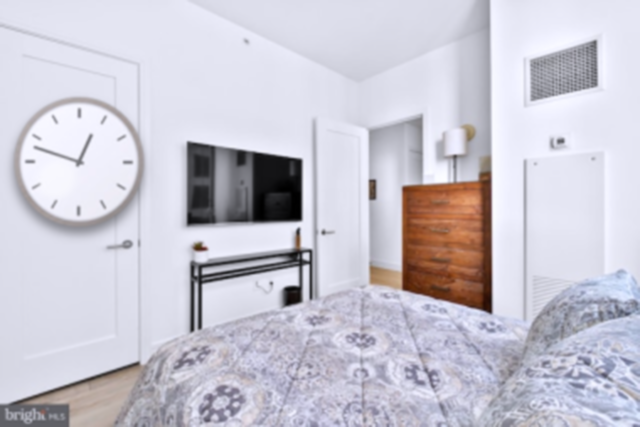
12:48
